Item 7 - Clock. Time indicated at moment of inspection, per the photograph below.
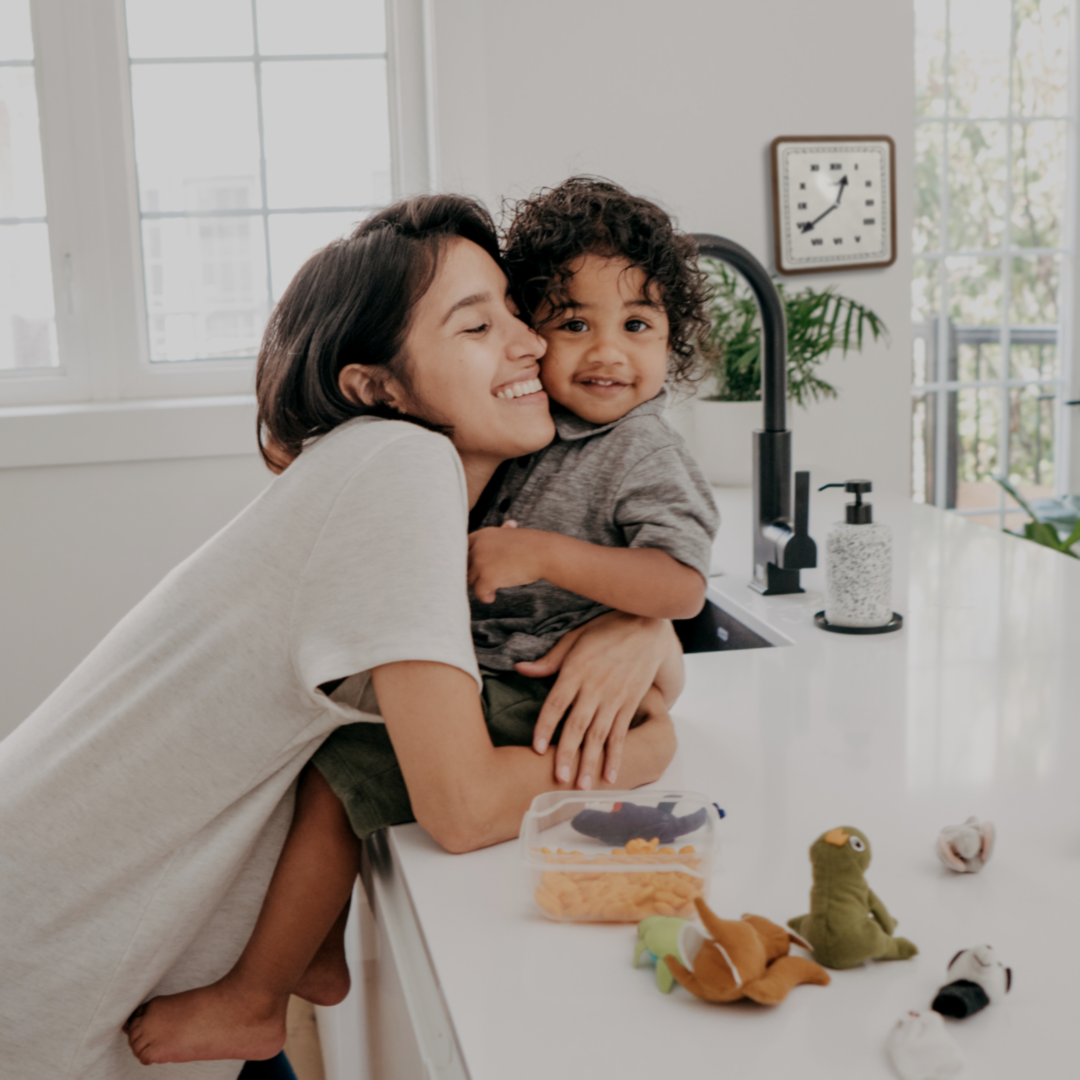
12:39
